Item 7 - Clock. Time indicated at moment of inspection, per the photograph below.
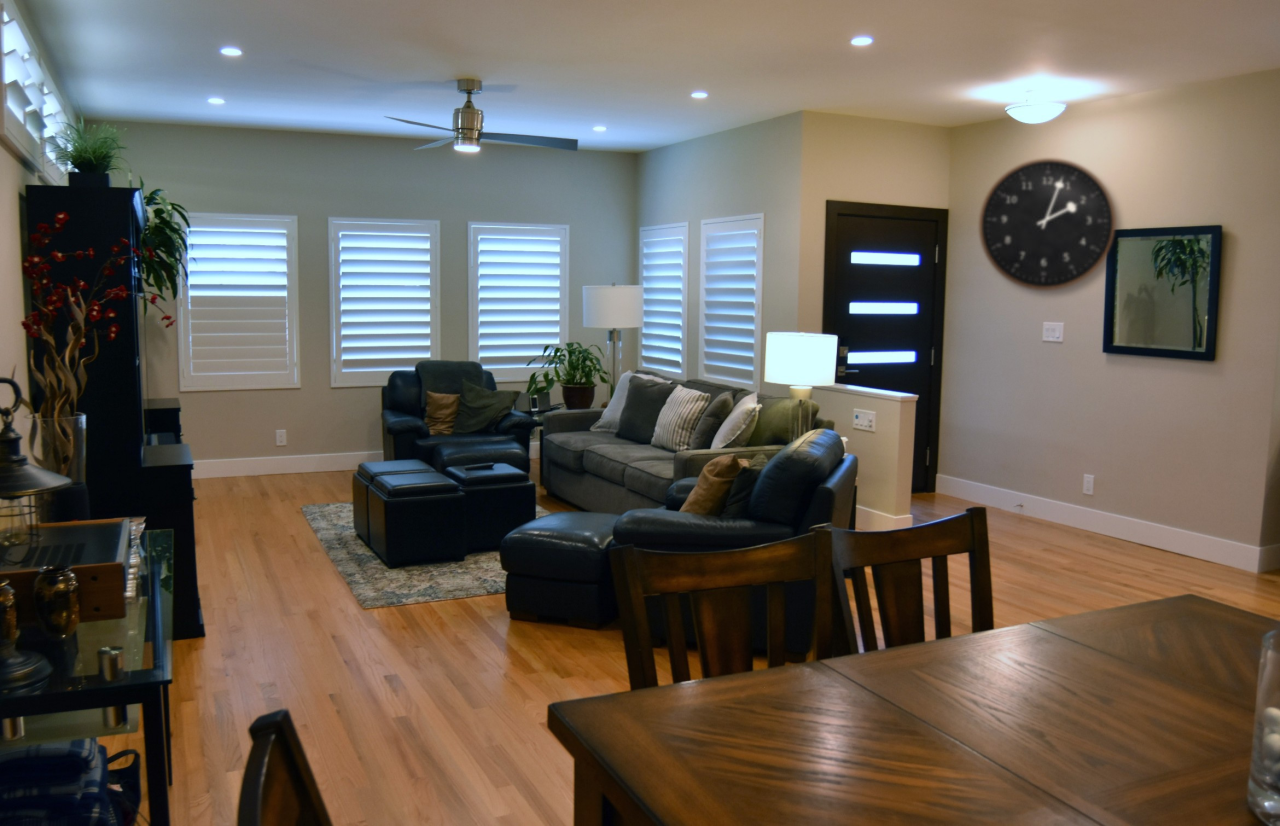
2:03
